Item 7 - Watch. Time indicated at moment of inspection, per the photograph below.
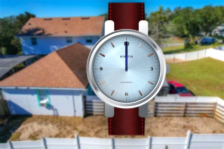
12:00
